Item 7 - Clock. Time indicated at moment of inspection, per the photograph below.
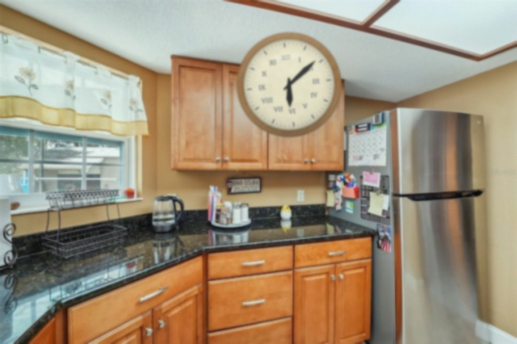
6:09
